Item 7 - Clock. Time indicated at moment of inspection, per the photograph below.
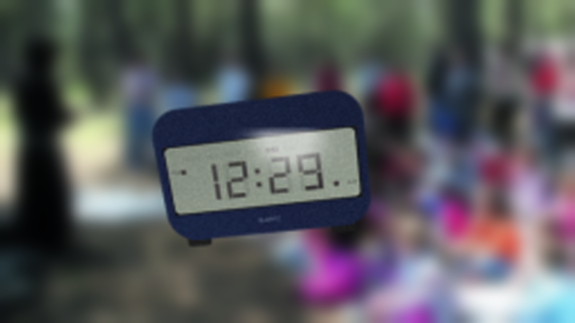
12:29
